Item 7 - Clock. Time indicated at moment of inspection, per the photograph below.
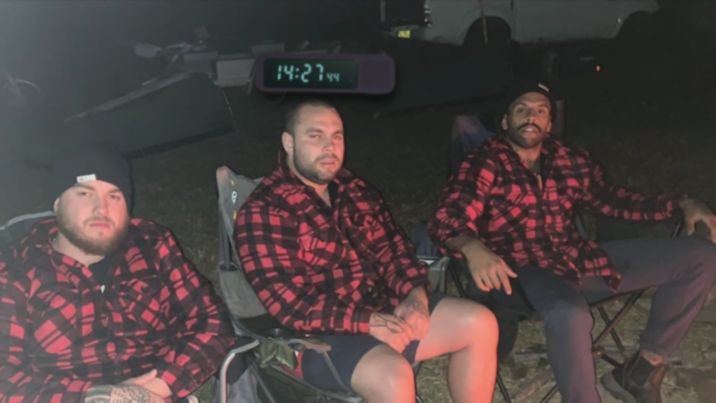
14:27
